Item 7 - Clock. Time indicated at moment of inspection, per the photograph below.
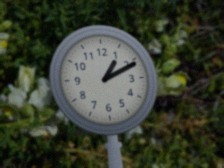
1:11
